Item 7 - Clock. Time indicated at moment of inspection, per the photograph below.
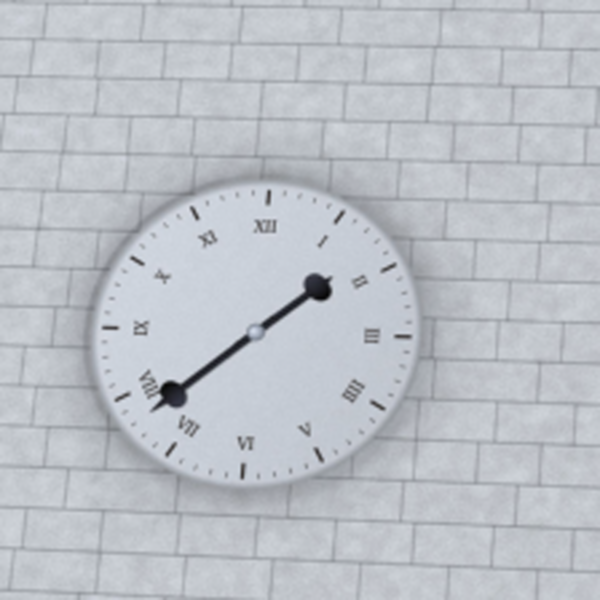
1:38
